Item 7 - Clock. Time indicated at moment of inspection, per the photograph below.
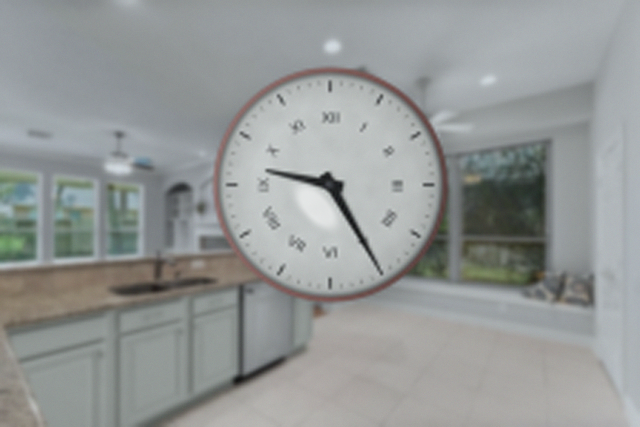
9:25
